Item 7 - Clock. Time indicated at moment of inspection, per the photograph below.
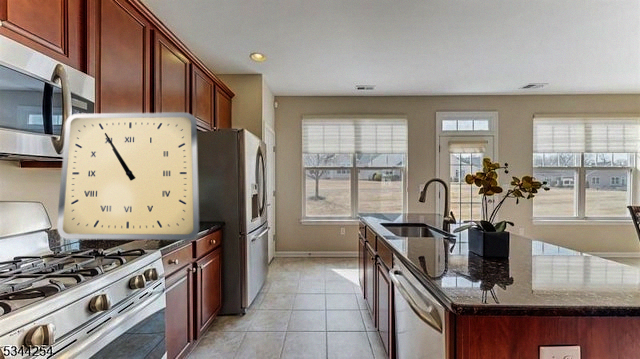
10:55
